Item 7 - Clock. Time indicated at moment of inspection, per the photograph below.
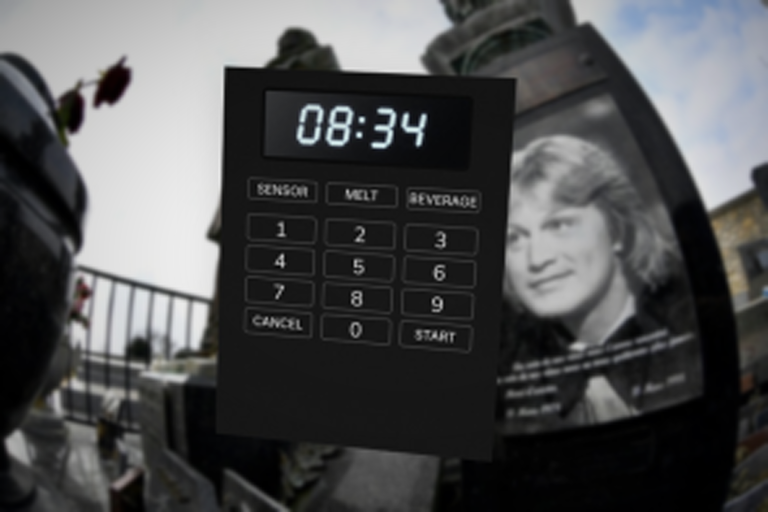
8:34
